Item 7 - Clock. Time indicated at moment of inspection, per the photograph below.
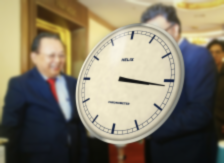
3:16
